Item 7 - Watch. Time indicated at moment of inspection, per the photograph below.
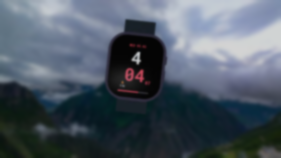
4:04
